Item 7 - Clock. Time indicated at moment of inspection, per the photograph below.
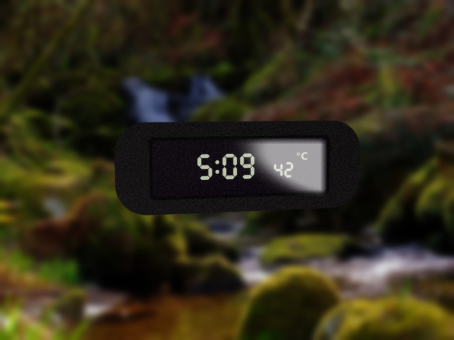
5:09
